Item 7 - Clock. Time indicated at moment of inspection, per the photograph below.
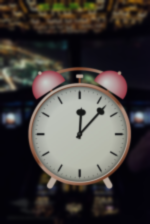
12:07
